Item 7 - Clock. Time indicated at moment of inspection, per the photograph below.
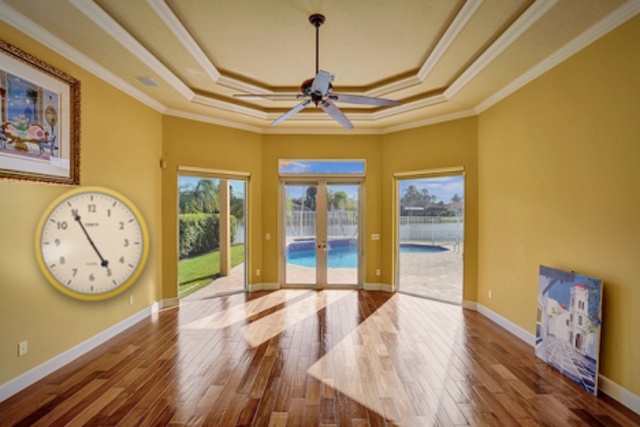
4:55
